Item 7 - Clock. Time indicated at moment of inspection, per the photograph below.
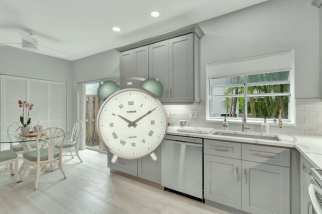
10:10
